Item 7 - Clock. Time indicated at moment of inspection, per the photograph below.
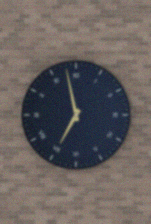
6:58
